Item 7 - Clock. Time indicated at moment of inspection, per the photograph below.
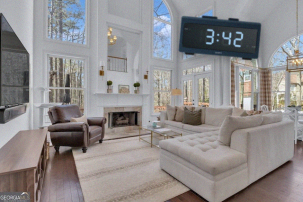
3:42
